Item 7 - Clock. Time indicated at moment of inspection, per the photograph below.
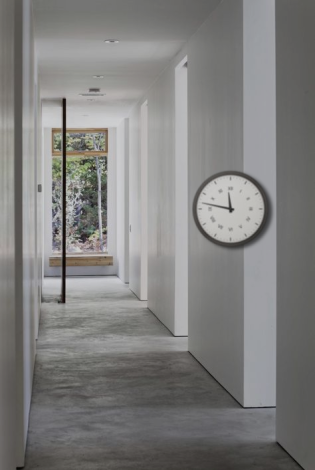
11:47
